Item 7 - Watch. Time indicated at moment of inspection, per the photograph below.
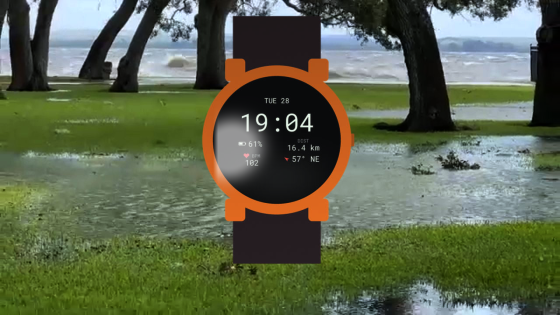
19:04
